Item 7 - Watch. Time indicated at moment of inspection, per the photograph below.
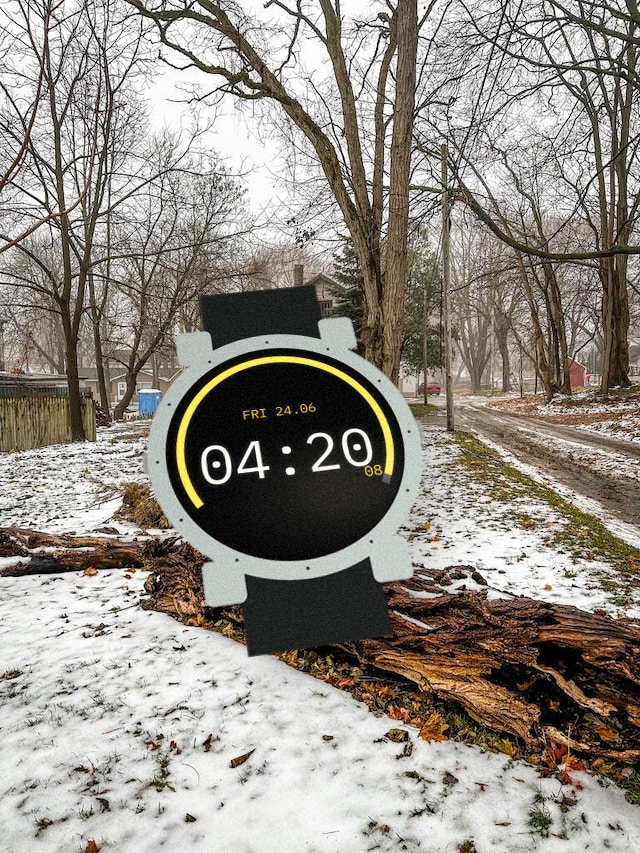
4:20:08
